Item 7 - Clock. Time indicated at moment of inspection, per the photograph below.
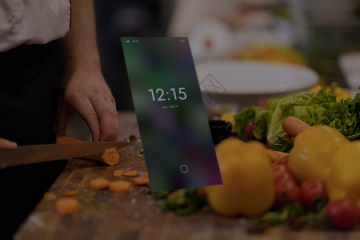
12:15
